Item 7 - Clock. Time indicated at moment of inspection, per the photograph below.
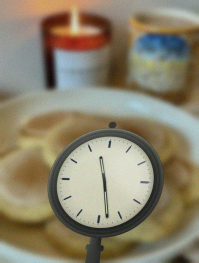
11:28
